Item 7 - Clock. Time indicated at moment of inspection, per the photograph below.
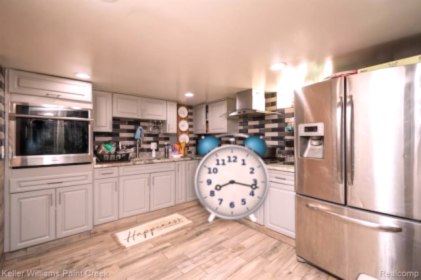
8:17
